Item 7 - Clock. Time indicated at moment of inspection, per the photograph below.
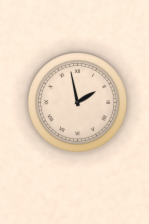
1:58
